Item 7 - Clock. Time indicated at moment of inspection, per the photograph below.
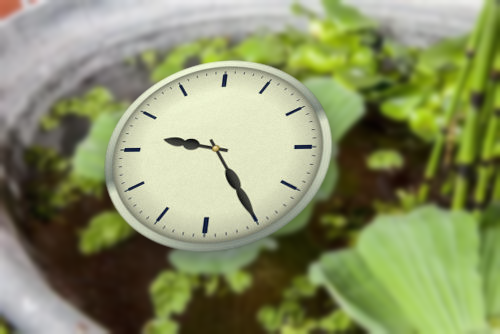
9:25
